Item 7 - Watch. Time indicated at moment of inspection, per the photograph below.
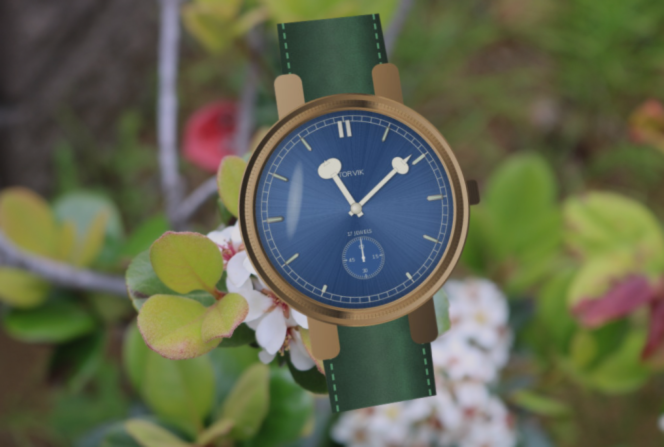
11:09
